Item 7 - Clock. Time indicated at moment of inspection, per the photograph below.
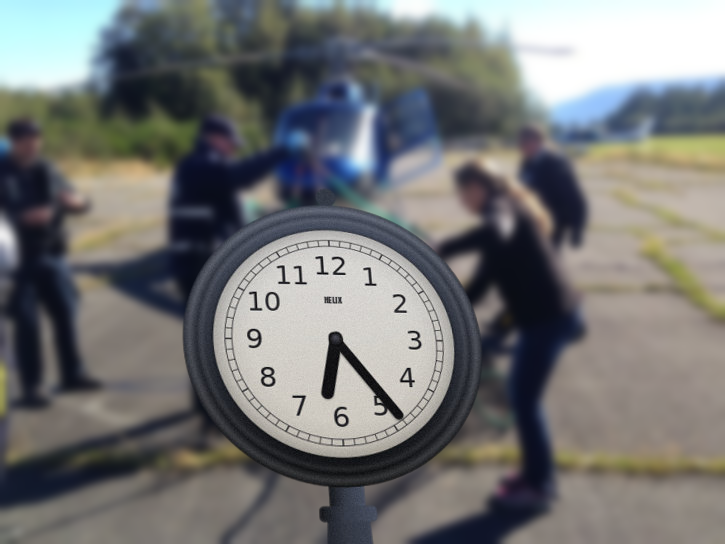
6:24
